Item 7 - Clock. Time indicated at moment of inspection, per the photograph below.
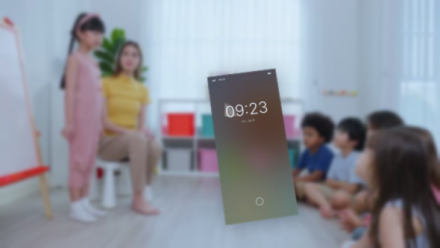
9:23
